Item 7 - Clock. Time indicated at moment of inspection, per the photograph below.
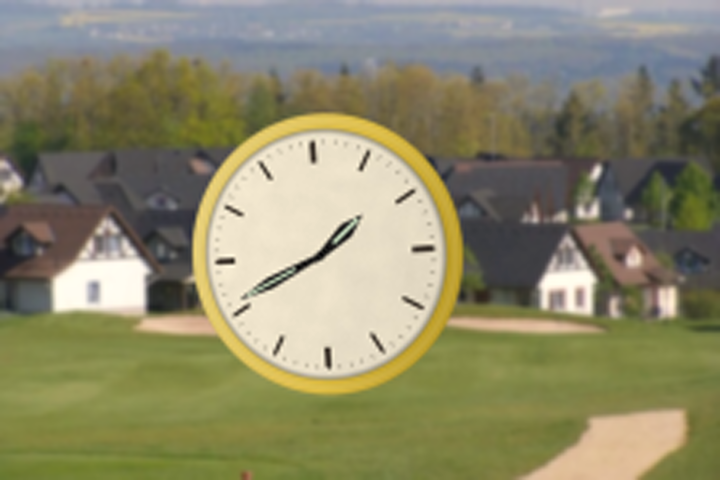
1:41
